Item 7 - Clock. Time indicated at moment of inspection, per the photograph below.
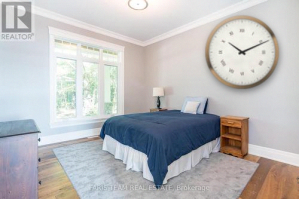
10:11
